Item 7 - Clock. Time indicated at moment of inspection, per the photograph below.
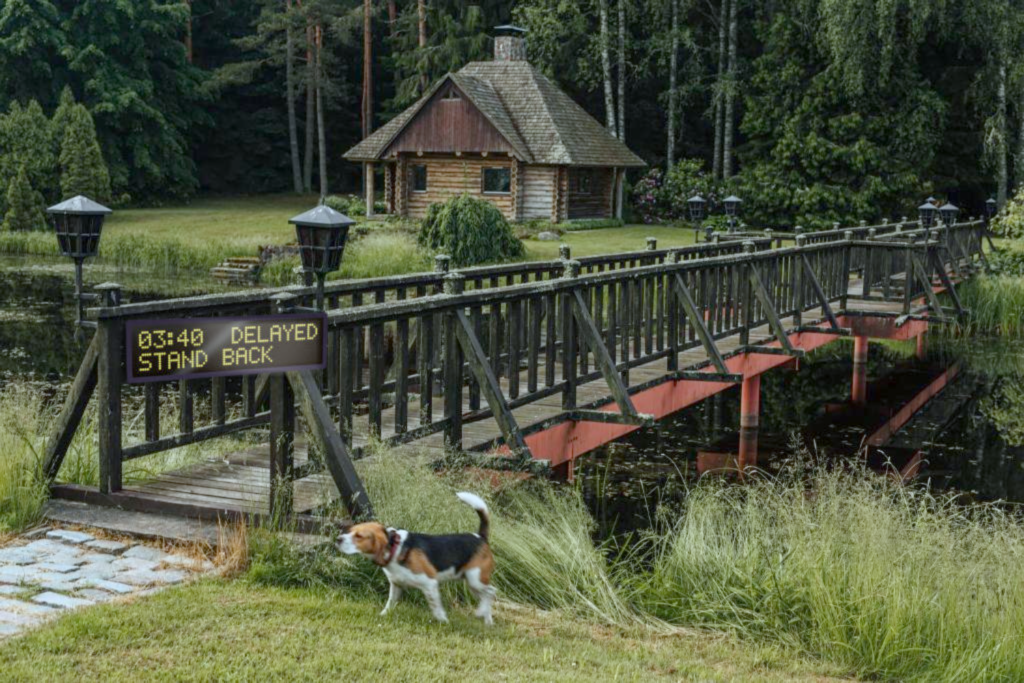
3:40
